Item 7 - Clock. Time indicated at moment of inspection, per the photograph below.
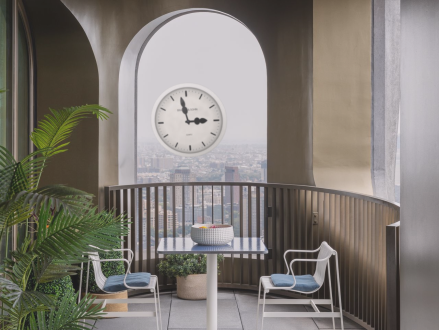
2:58
